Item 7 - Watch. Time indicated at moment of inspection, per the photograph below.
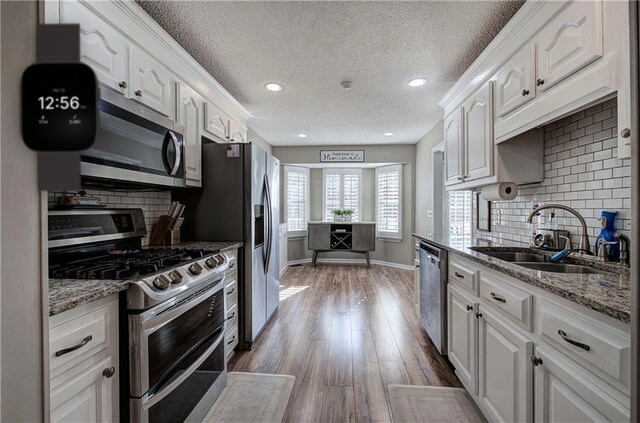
12:56
